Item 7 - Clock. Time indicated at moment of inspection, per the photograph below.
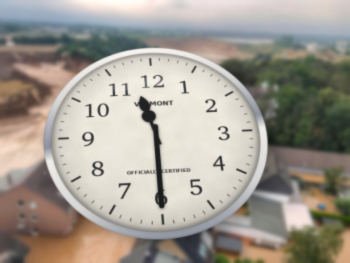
11:30
